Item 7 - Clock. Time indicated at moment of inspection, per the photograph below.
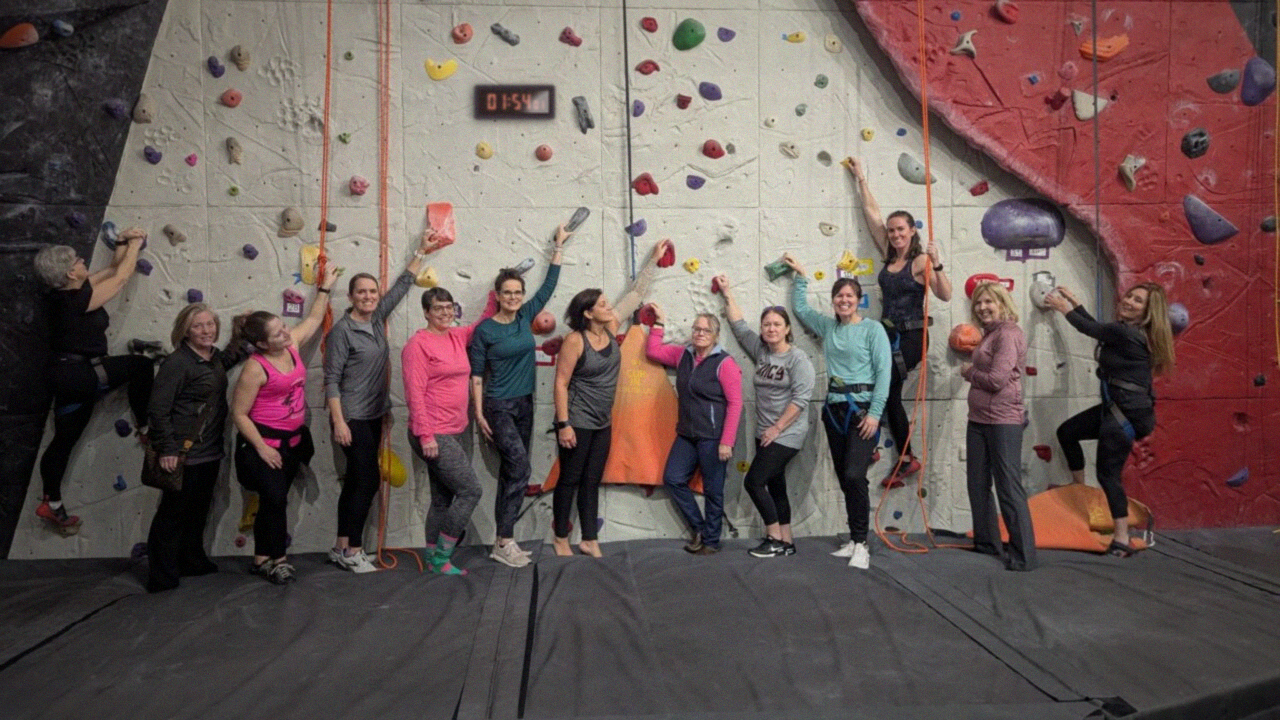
1:54
